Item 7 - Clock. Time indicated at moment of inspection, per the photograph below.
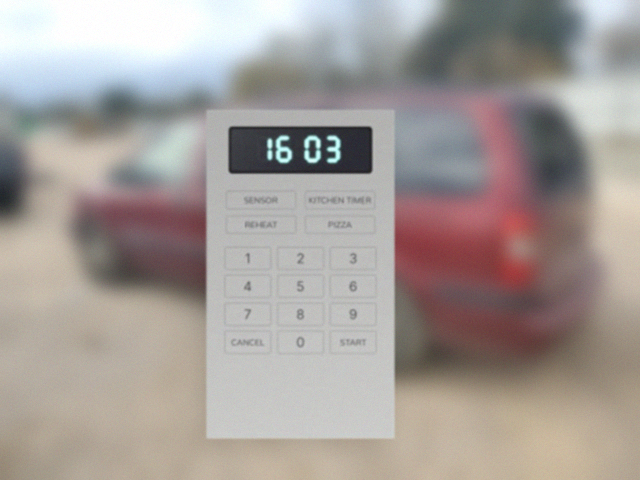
16:03
